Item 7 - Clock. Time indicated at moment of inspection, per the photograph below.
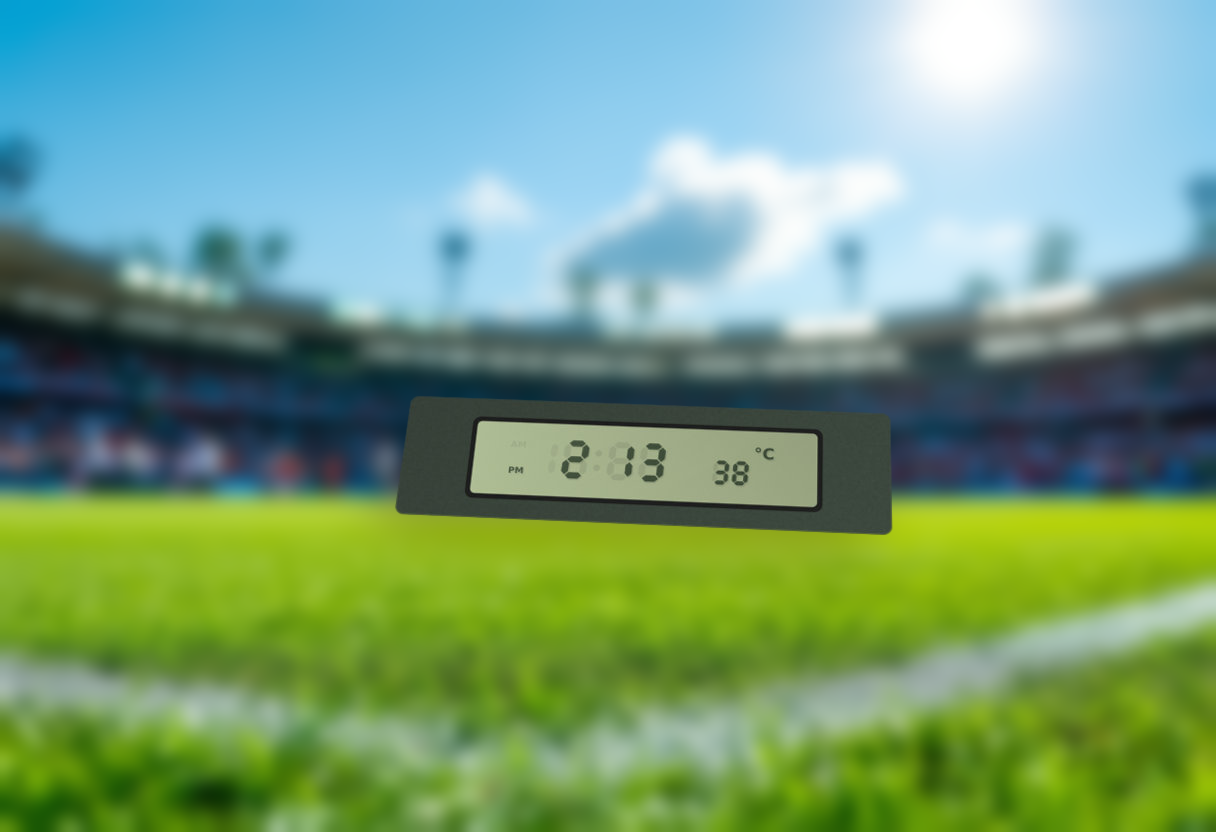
2:13
